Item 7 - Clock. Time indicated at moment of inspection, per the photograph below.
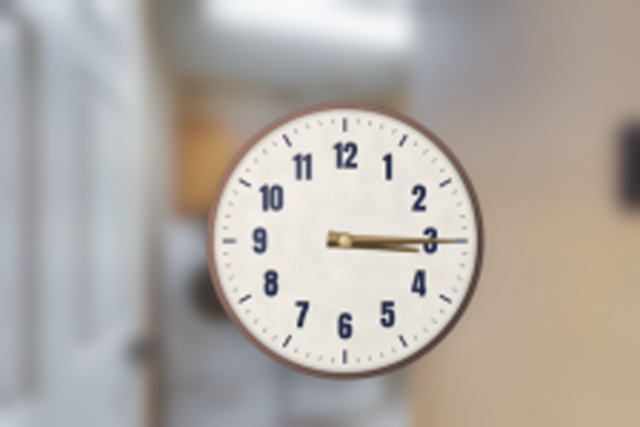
3:15
